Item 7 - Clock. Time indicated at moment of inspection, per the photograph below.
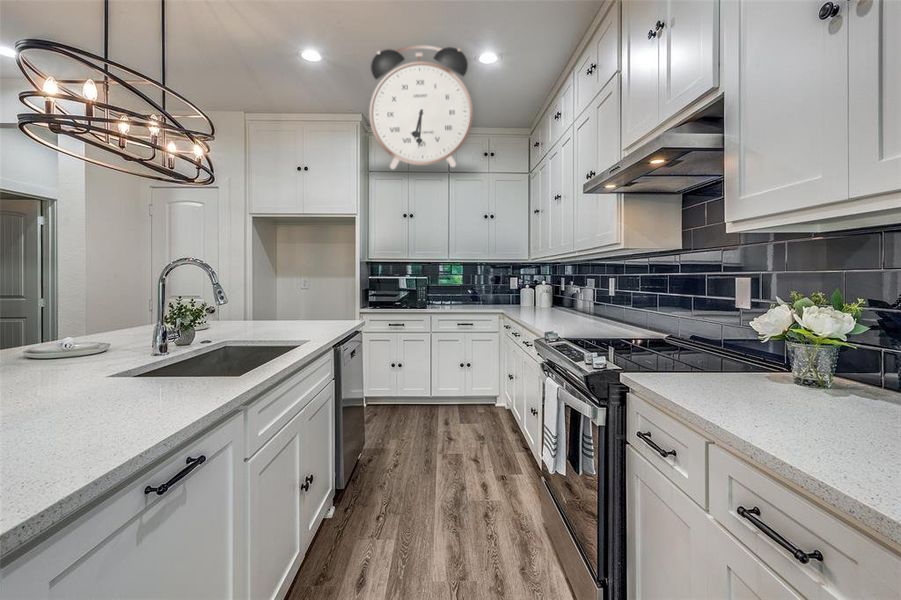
6:31
